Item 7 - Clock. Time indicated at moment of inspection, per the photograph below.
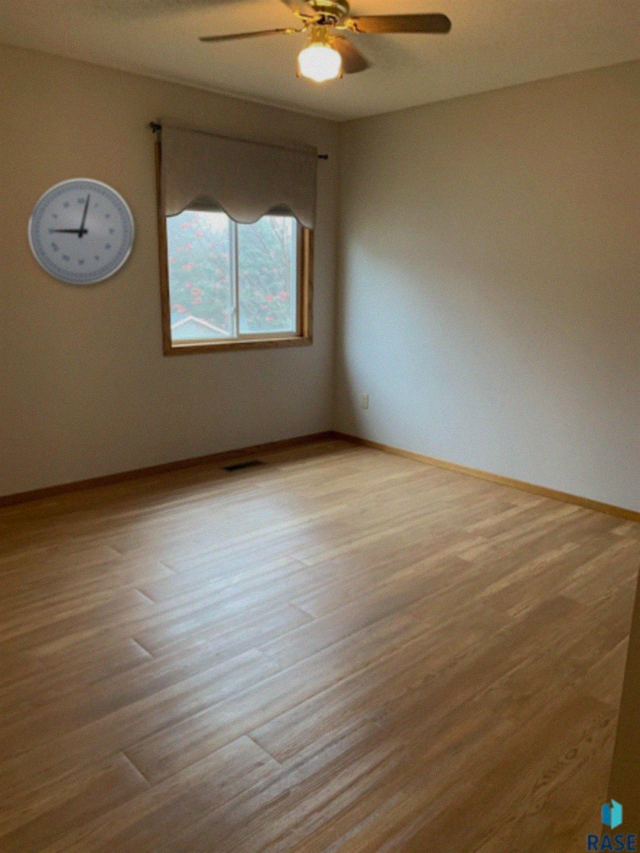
9:02
